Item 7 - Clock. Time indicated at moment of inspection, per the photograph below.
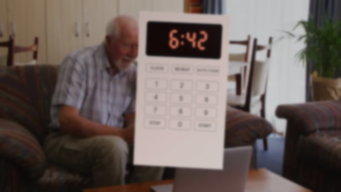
6:42
